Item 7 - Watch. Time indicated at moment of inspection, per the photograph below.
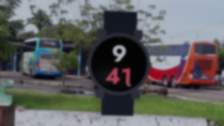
9:41
